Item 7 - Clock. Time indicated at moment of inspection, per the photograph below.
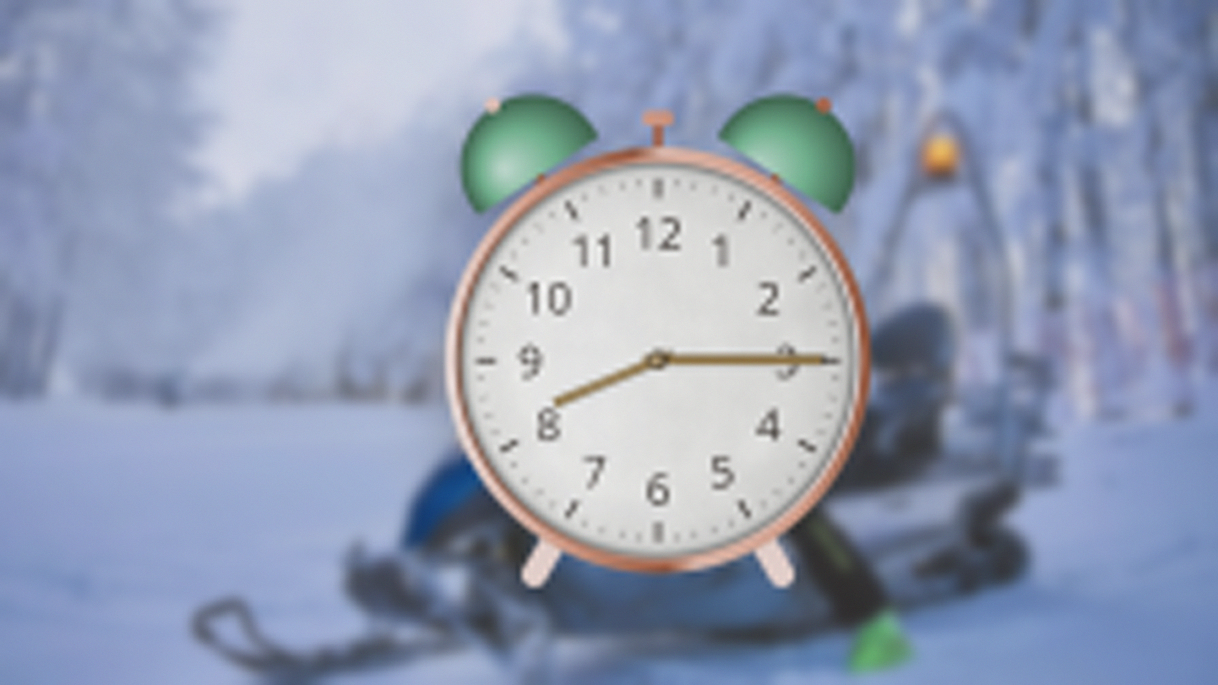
8:15
